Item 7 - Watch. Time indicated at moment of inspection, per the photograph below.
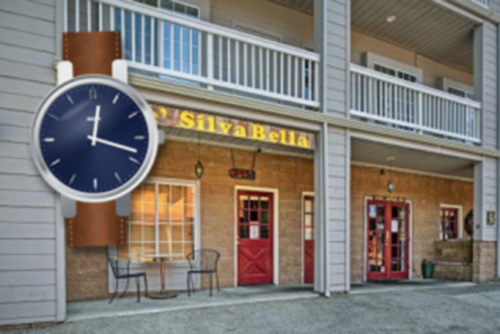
12:18
